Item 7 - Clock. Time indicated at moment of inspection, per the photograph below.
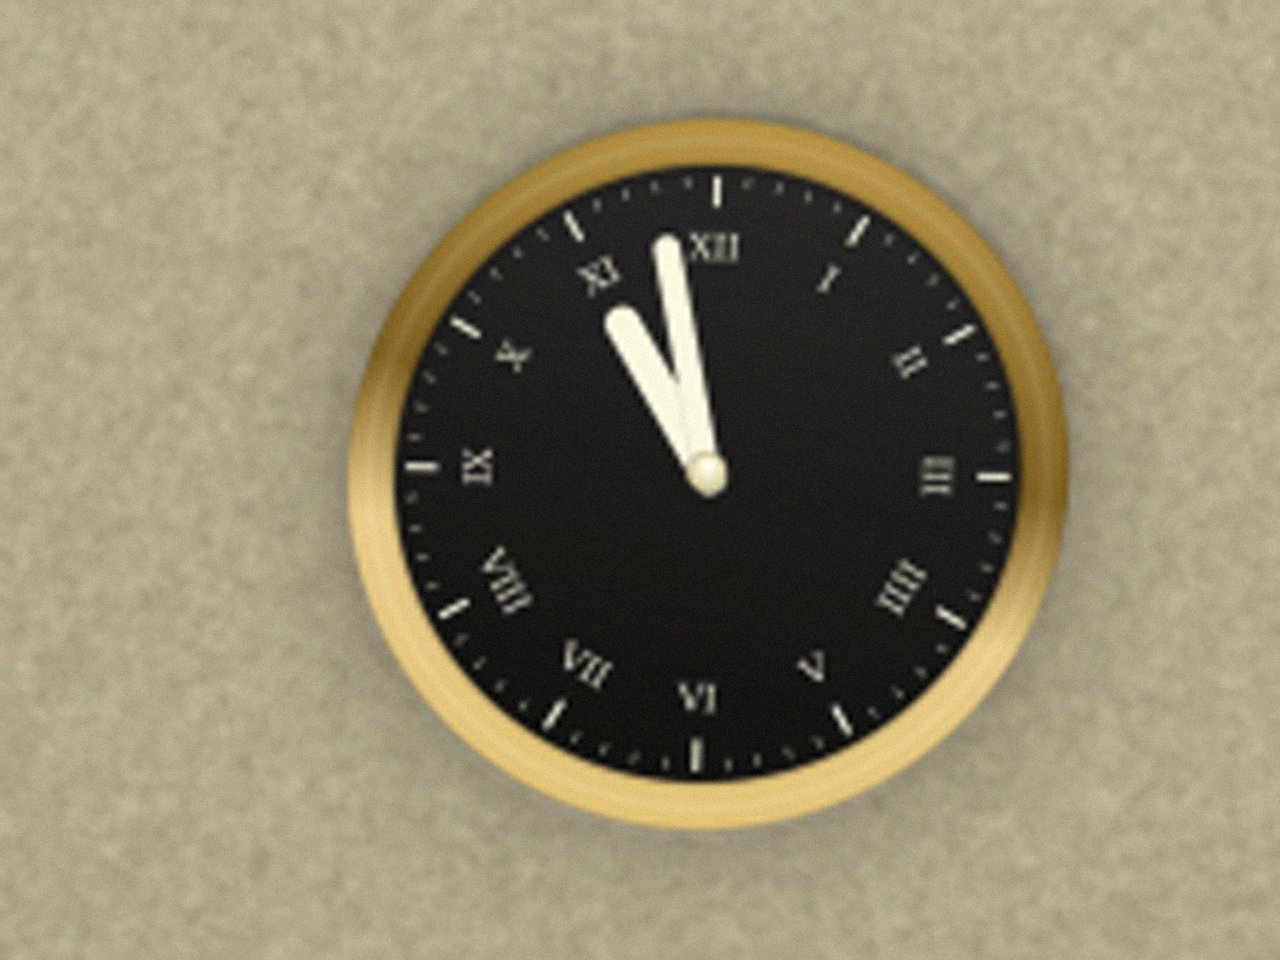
10:58
